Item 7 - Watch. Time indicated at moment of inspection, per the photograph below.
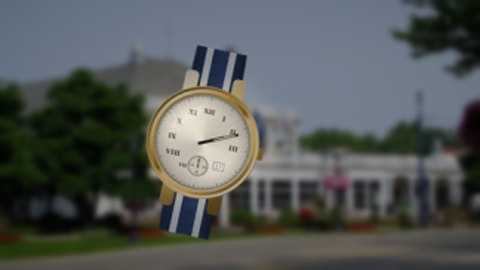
2:11
